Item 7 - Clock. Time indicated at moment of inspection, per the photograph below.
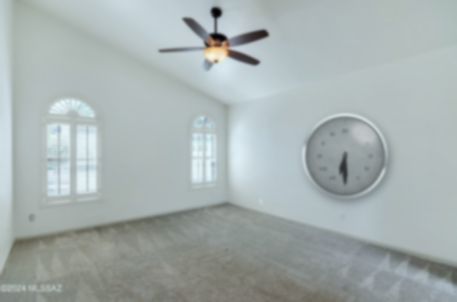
6:30
